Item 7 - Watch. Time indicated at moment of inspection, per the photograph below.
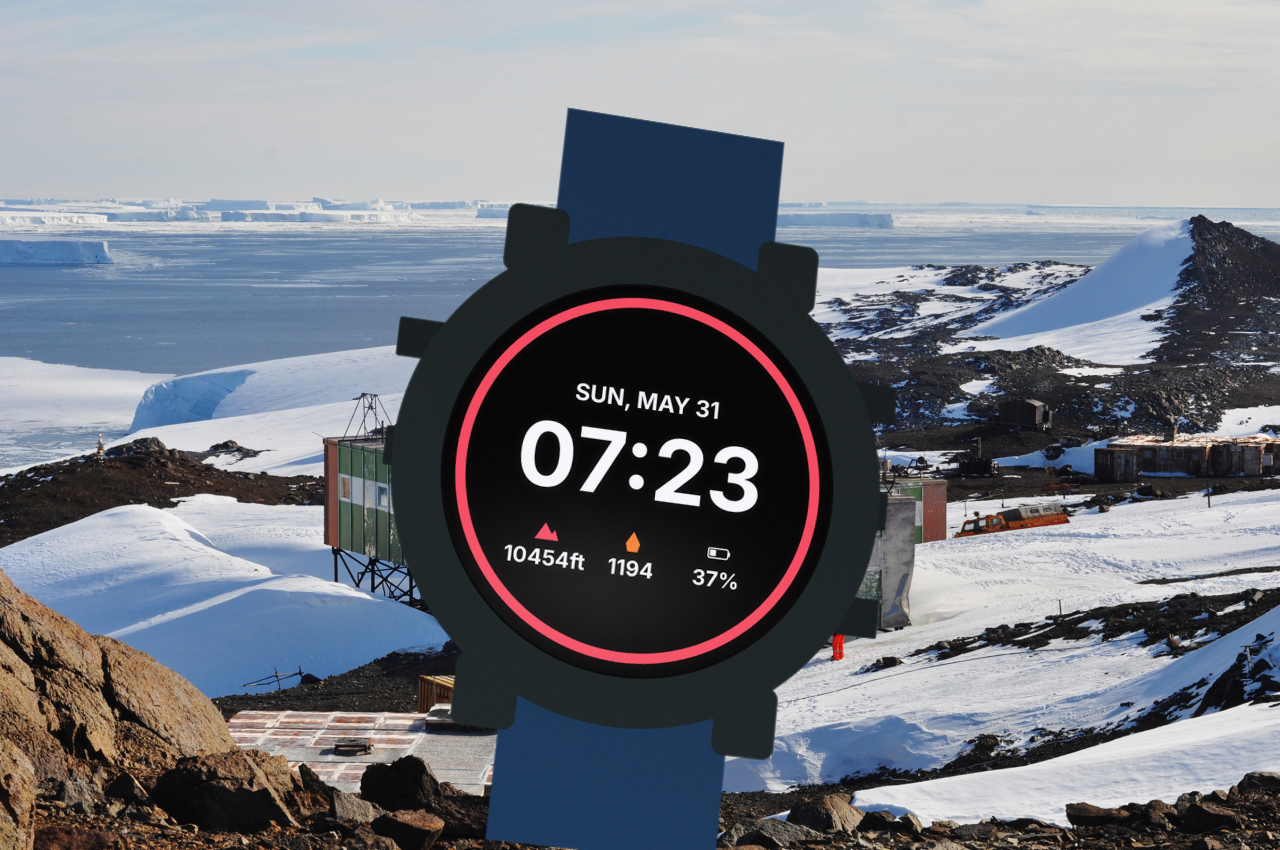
7:23
